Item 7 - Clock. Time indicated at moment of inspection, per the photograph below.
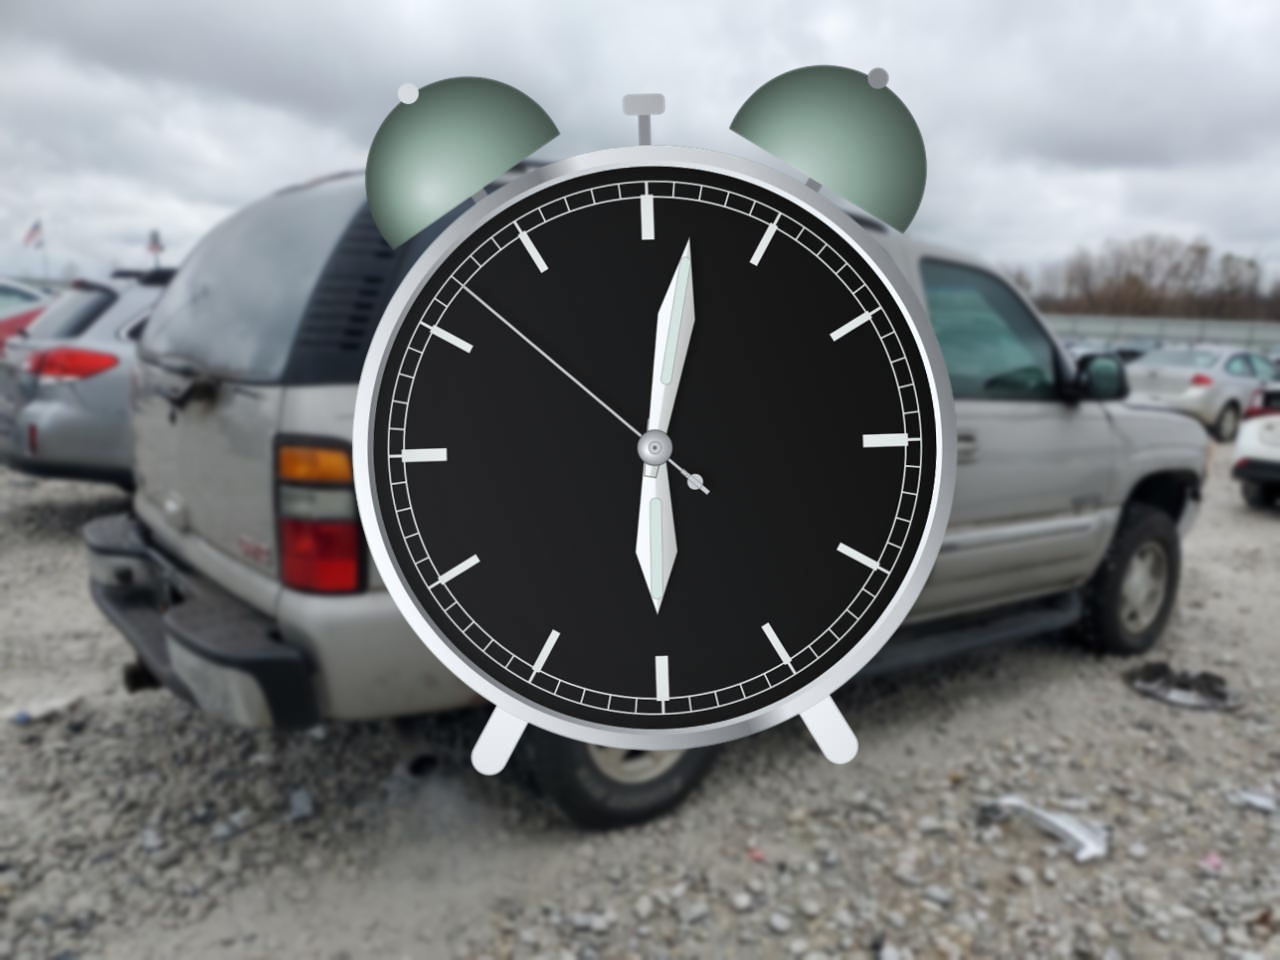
6:01:52
